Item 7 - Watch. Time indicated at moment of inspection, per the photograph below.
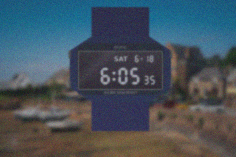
6:05
